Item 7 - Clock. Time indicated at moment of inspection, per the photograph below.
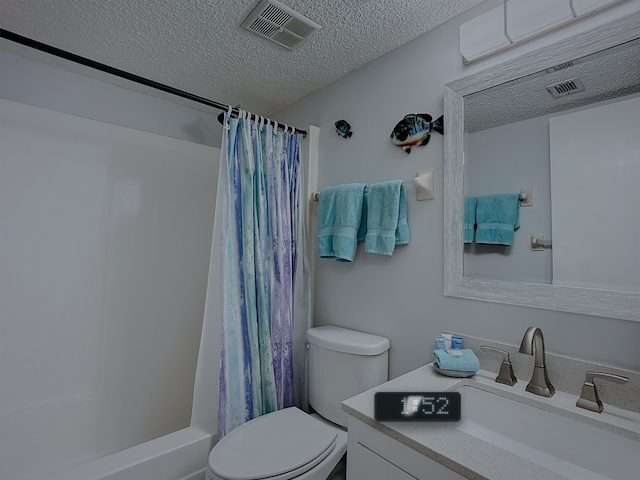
1:52
